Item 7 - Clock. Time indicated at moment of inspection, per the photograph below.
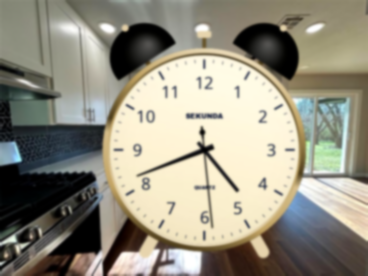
4:41:29
